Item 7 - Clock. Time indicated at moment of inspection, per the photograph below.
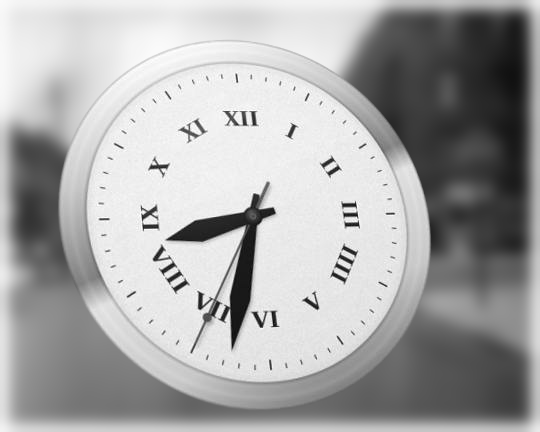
8:32:35
